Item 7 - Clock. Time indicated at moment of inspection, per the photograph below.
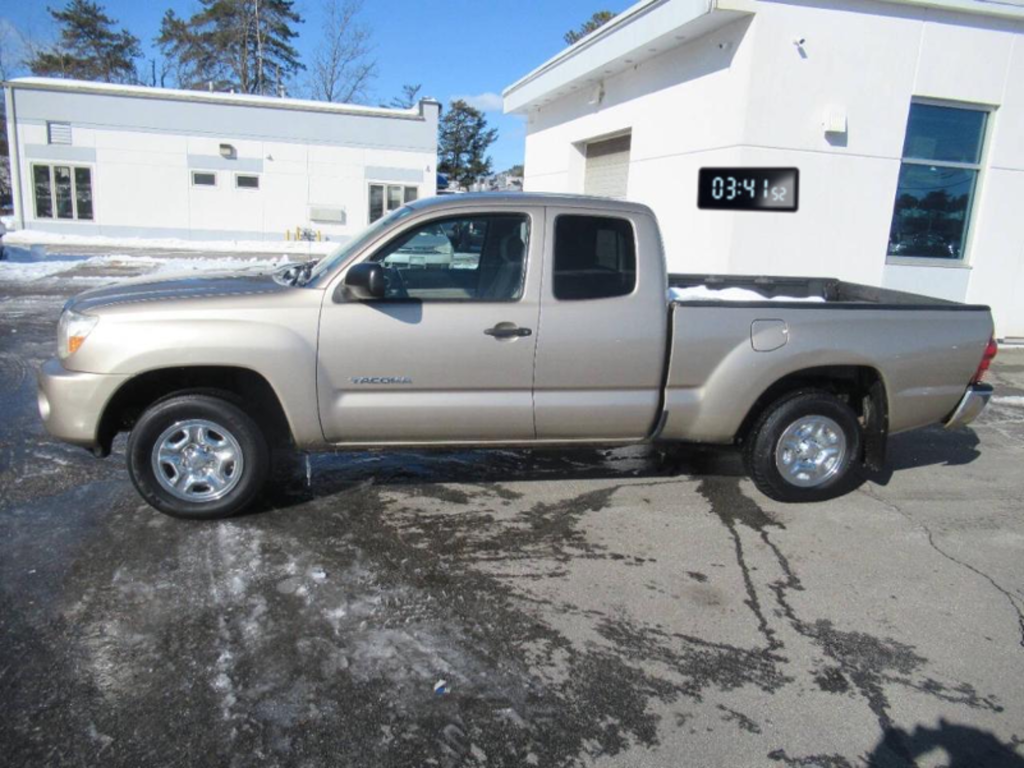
3:41:52
